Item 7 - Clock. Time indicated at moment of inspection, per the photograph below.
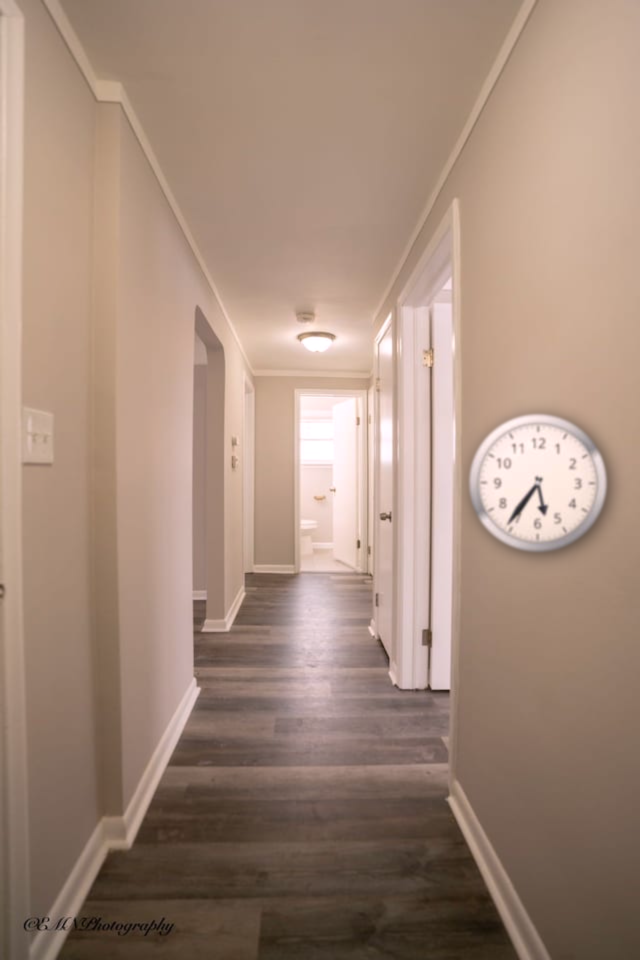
5:36
